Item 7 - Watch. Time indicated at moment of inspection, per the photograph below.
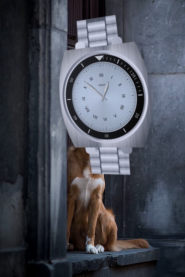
12:52
